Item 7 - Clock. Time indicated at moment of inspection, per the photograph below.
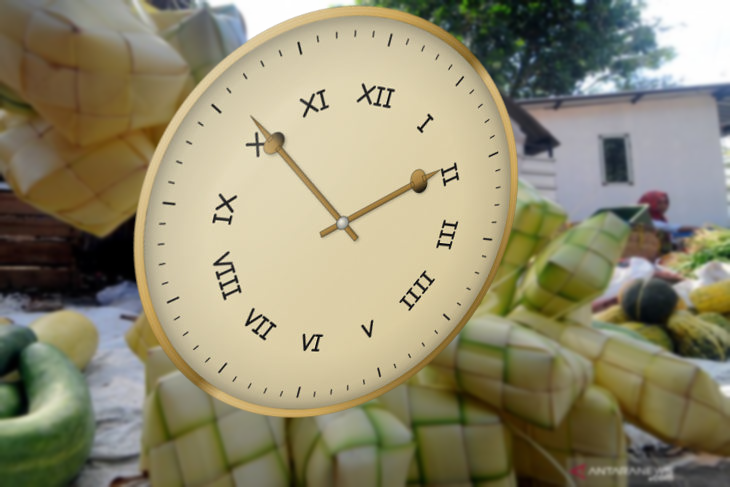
1:51
